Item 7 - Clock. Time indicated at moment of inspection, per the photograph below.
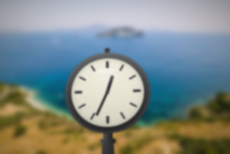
12:34
